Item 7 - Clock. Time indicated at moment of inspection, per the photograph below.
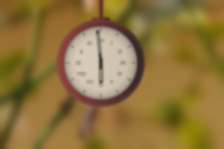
5:59
